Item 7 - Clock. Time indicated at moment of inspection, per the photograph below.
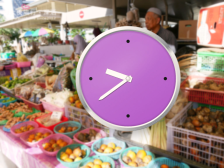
9:39
